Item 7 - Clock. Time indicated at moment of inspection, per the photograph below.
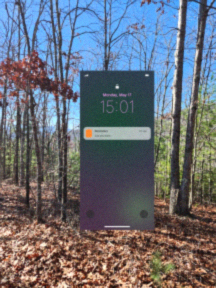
15:01
